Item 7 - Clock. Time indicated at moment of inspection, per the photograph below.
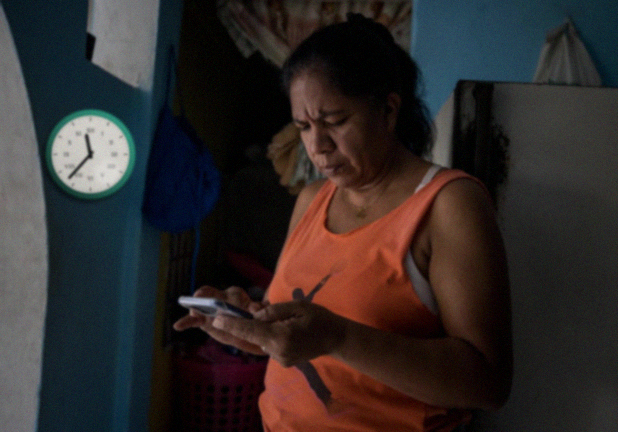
11:37
